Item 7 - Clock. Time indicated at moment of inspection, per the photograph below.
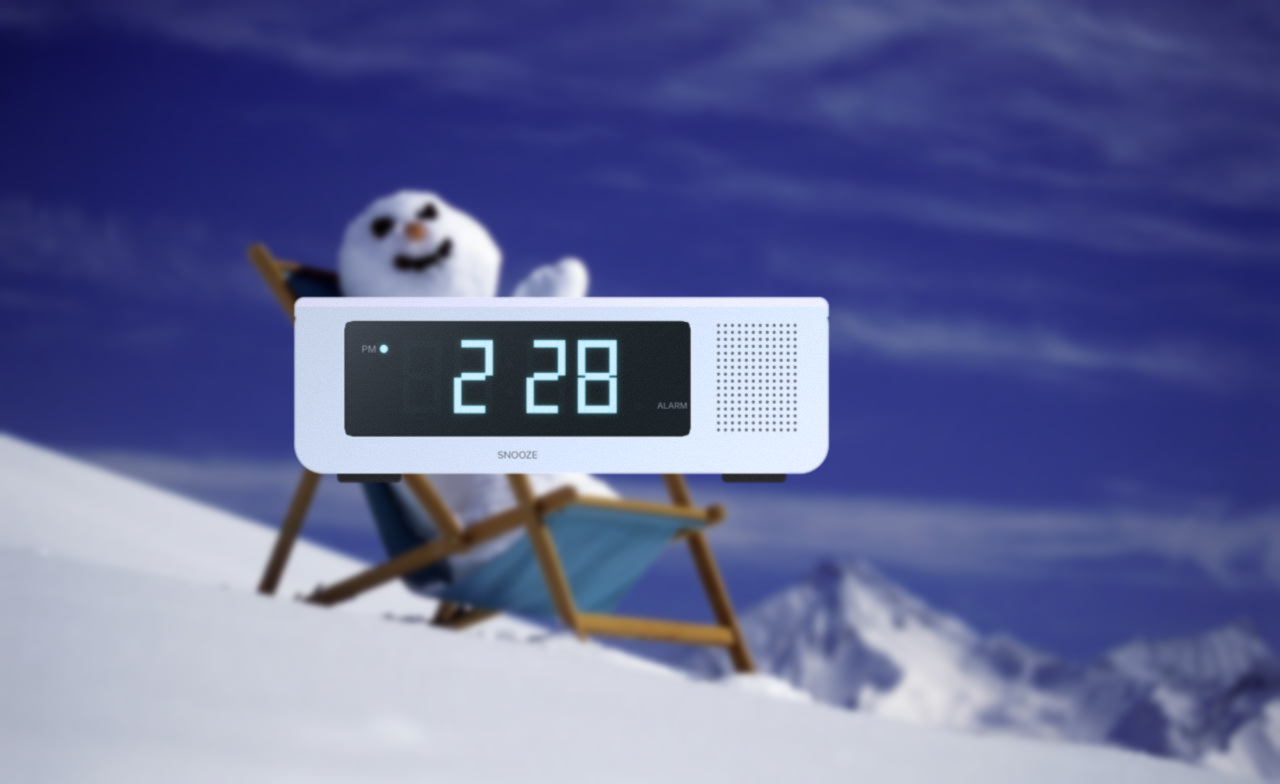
2:28
